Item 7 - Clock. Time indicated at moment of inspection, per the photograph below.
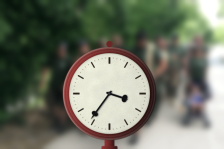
3:36
